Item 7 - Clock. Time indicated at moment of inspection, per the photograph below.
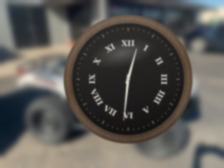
12:31
